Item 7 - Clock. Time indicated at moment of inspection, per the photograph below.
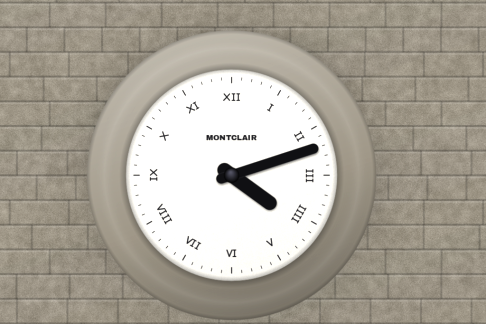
4:12
